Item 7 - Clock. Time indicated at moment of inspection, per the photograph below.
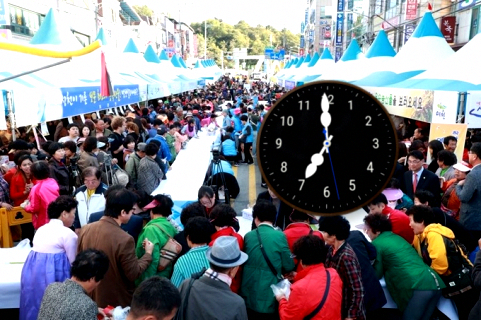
6:59:28
